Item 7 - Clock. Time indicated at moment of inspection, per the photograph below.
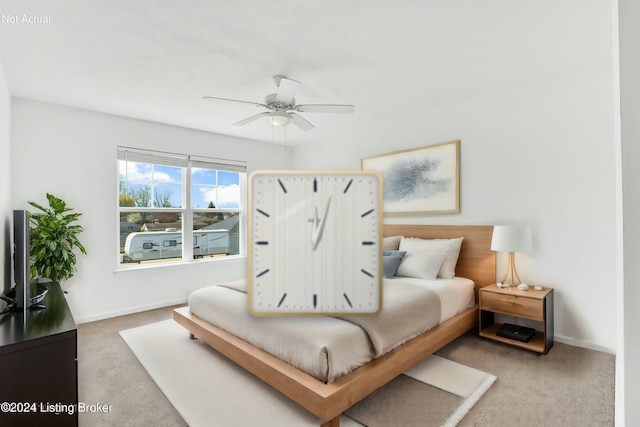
12:03
